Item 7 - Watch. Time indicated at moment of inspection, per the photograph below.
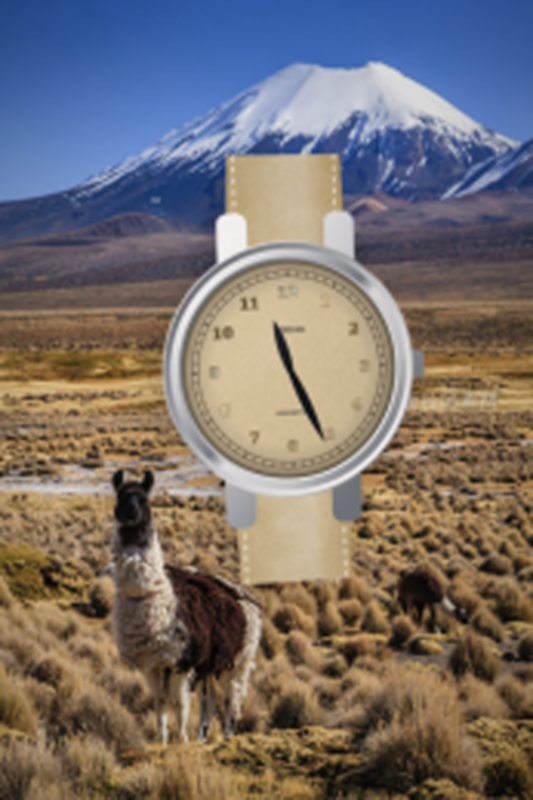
11:26
